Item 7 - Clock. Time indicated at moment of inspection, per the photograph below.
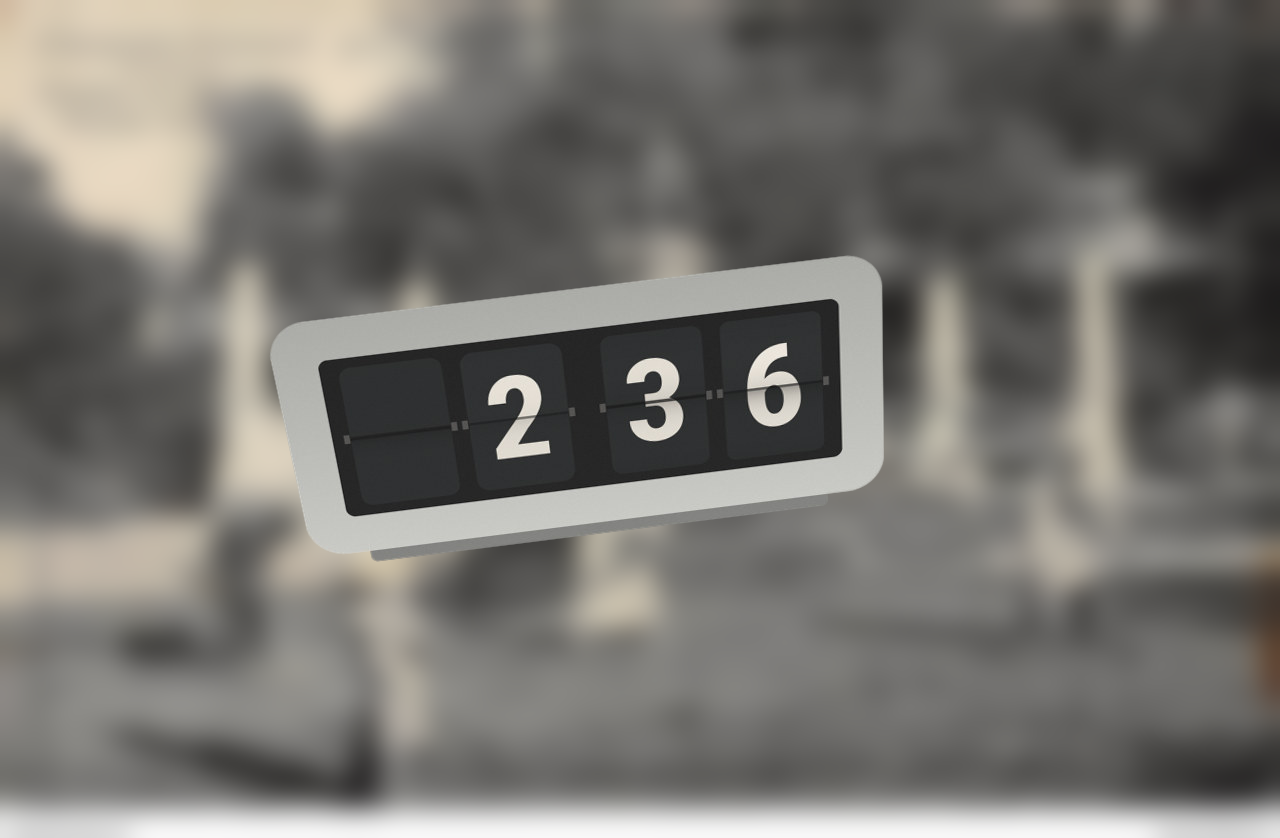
2:36
